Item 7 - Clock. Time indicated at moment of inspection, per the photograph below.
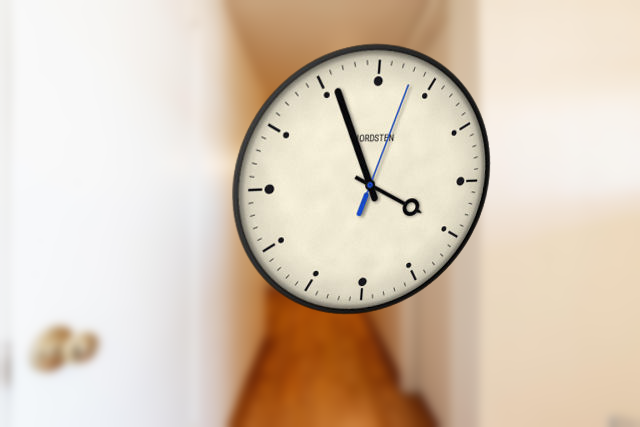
3:56:03
